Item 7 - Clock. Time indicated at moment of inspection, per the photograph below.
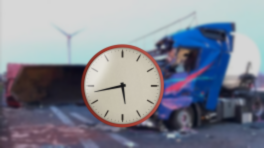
5:43
